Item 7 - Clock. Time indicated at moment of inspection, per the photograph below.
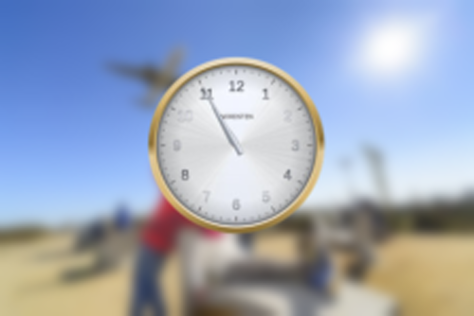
10:55
